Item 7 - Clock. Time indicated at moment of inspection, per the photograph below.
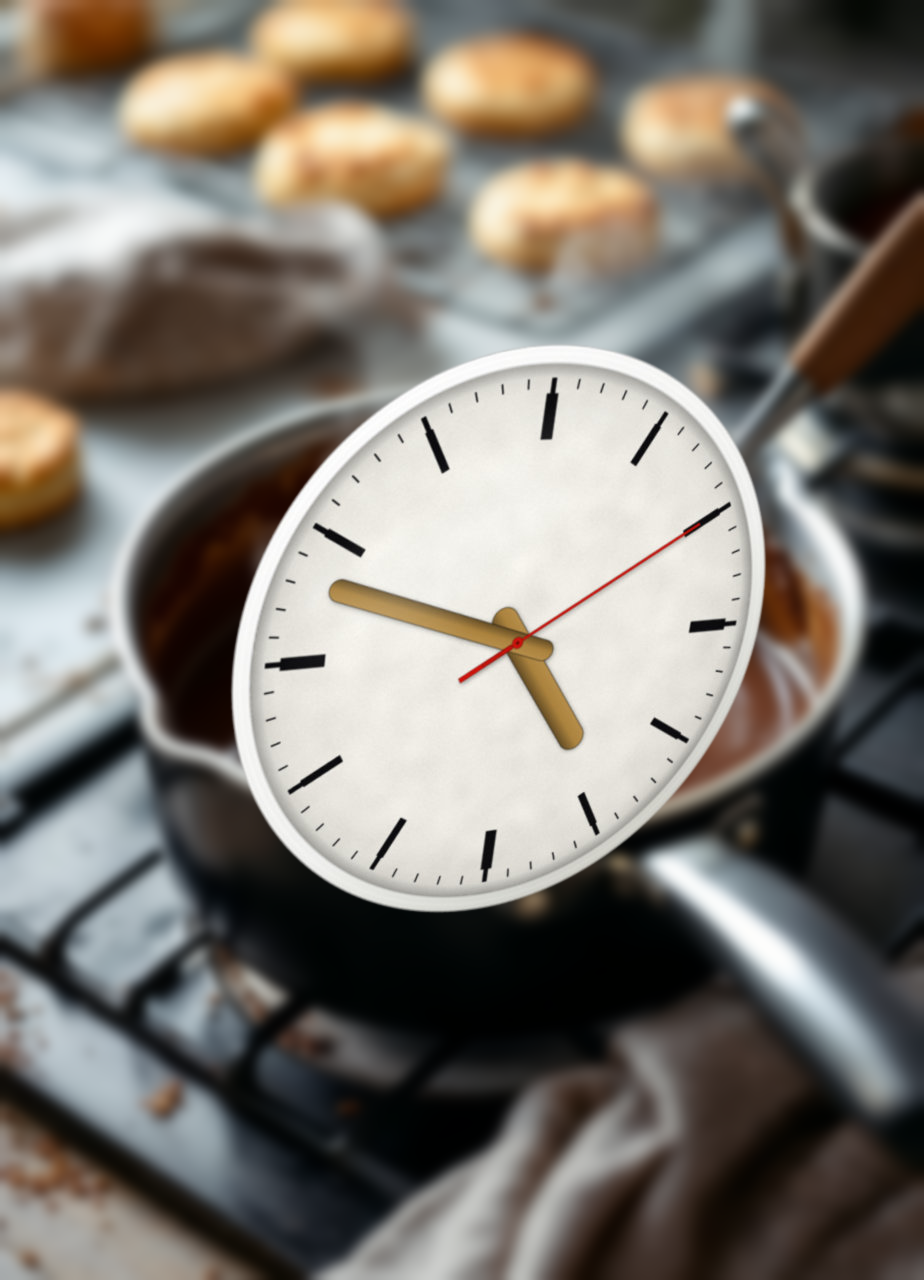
4:48:10
